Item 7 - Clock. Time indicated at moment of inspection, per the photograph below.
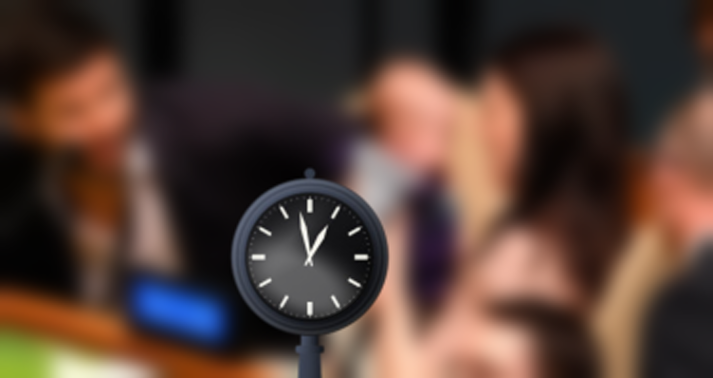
12:58
